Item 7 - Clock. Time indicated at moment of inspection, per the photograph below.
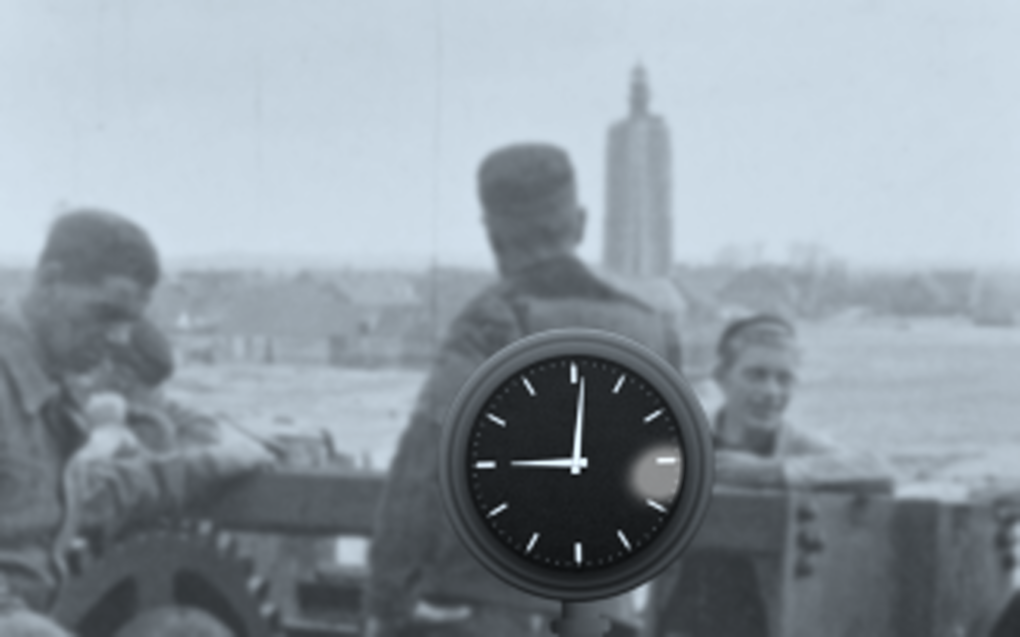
9:01
